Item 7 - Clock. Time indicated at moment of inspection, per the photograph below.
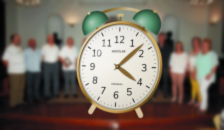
4:08
